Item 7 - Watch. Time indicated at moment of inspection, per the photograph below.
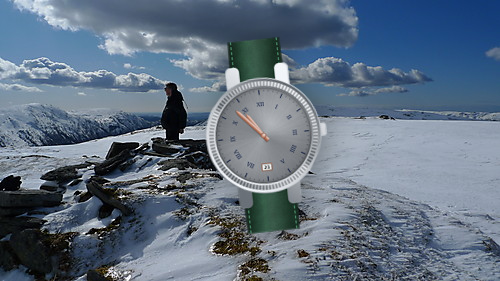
10:53
